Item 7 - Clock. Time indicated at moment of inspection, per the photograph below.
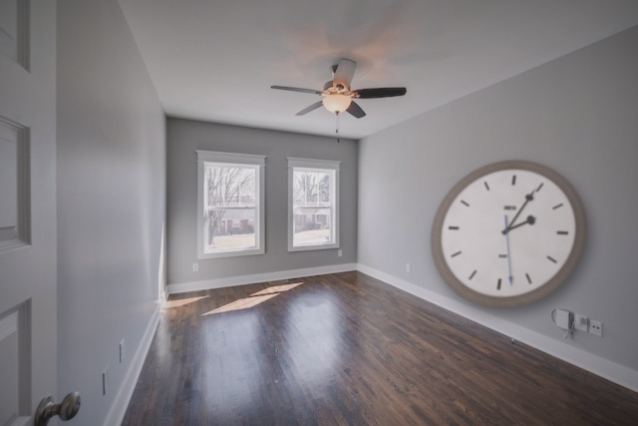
2:04:28
